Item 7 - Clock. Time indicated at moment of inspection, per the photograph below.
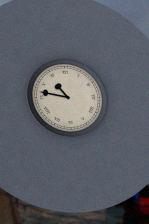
10:47
